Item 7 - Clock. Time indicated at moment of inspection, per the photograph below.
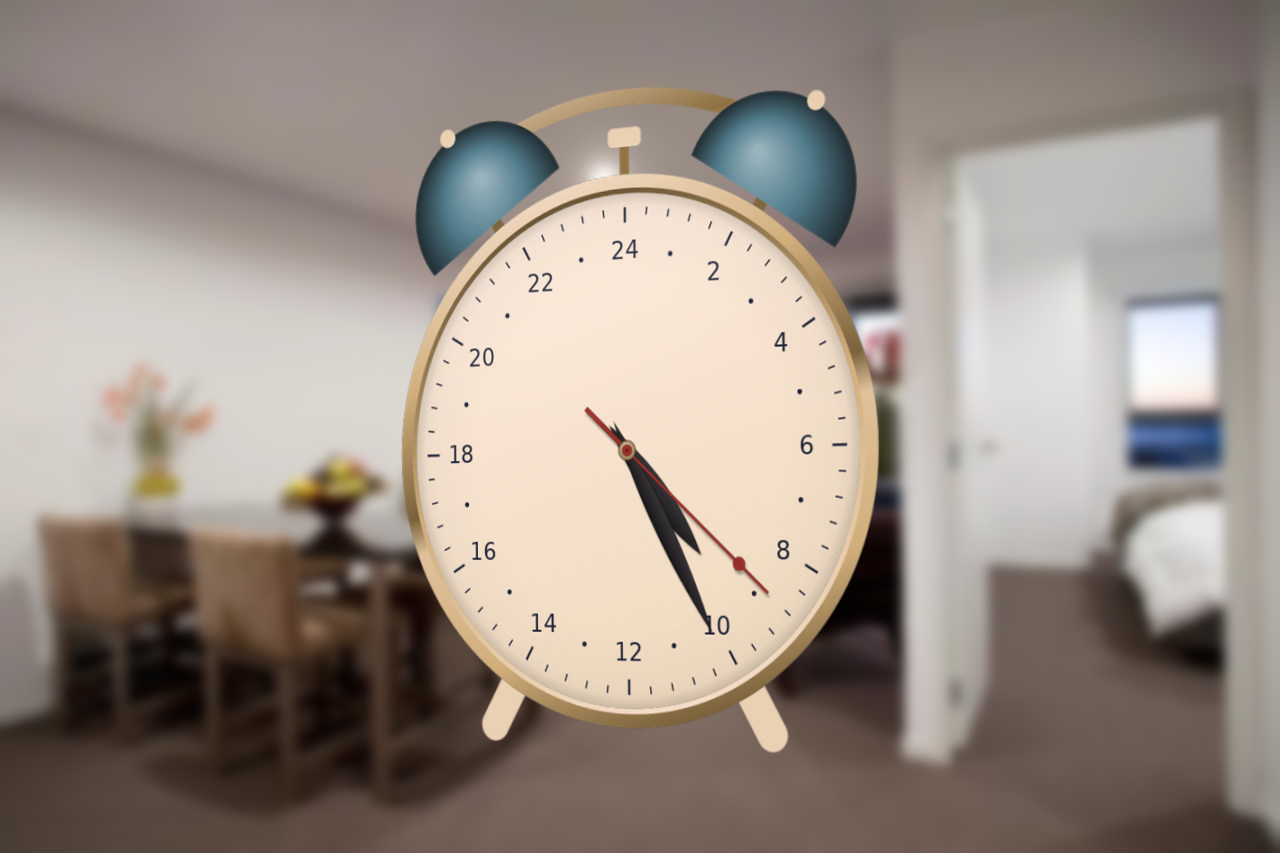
9:25:22
